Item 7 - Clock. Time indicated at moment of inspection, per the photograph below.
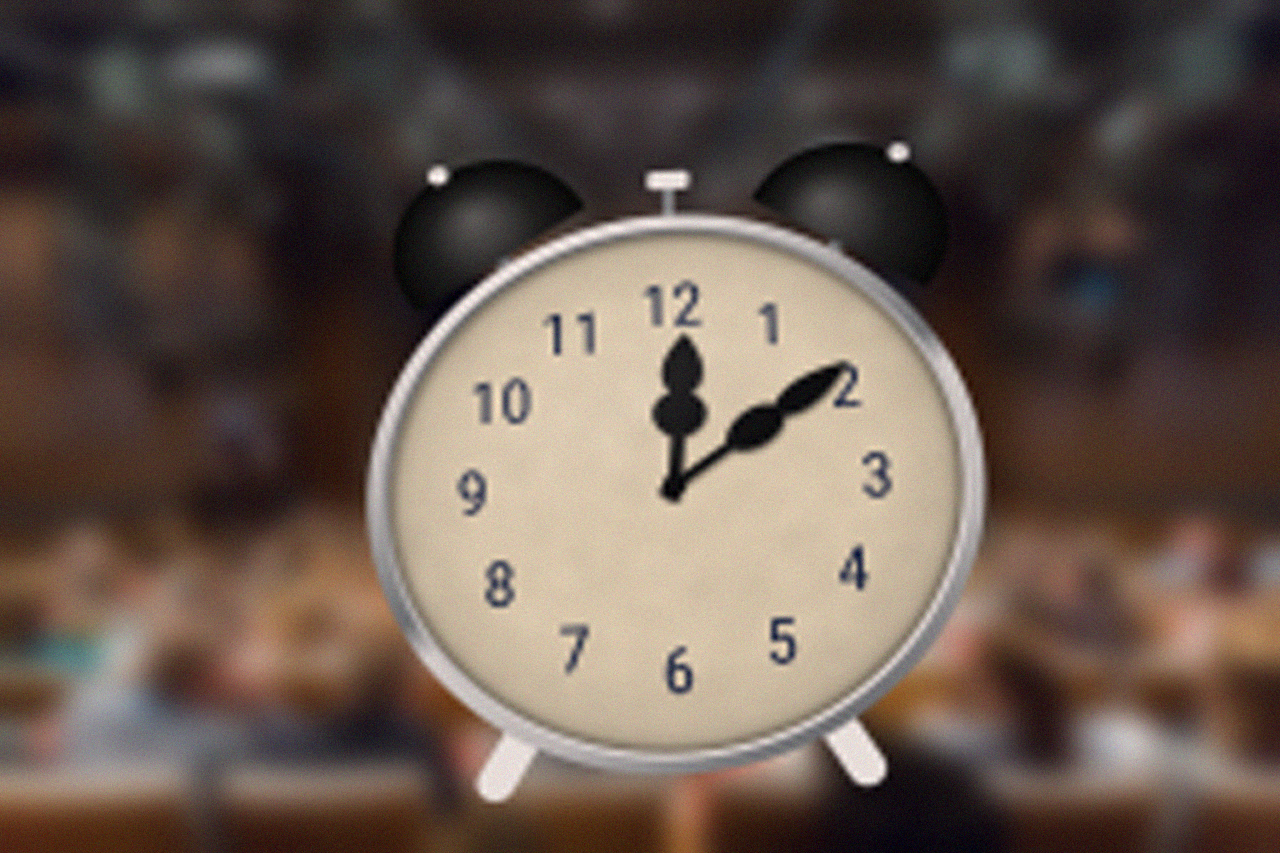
12:09
